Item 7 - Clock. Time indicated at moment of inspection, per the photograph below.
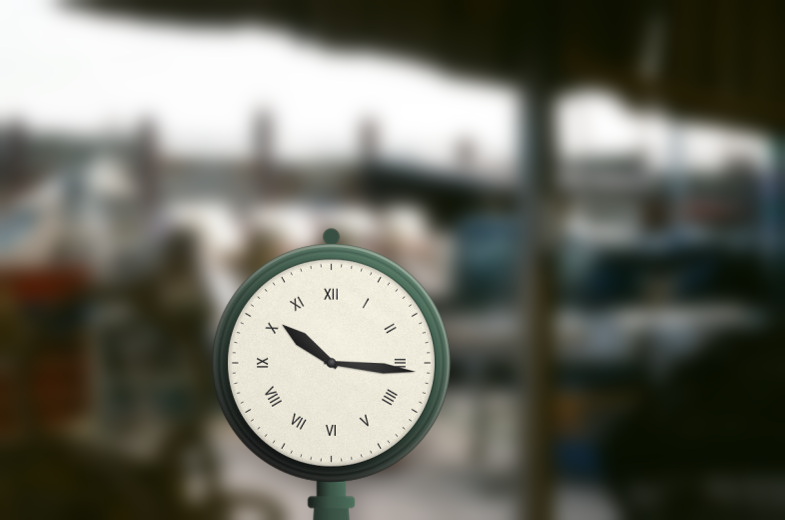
10:16
